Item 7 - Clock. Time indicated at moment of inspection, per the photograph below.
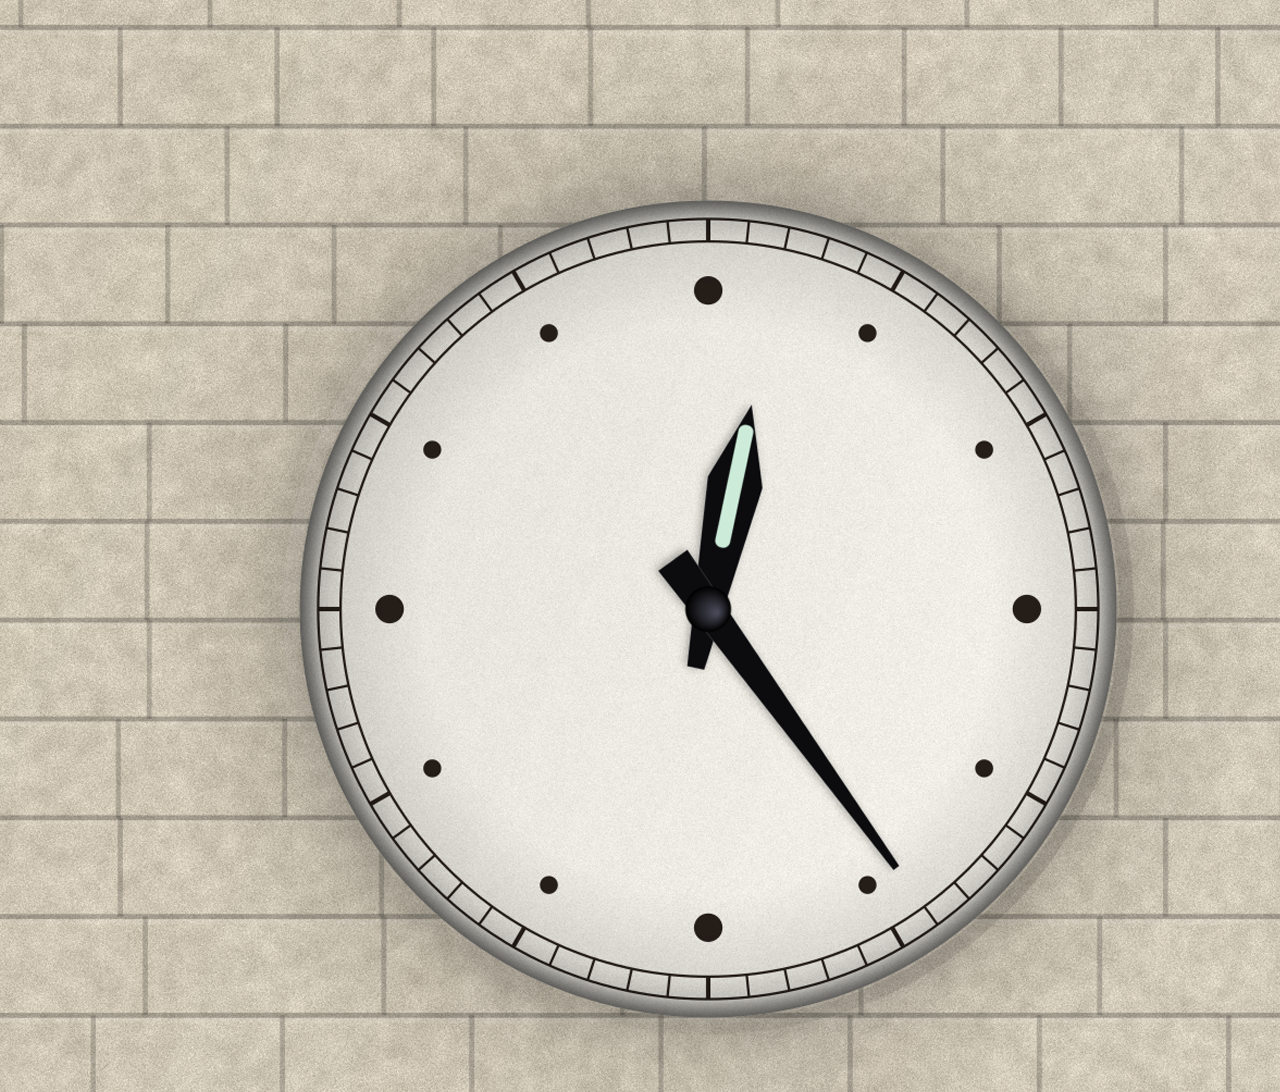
12:24
